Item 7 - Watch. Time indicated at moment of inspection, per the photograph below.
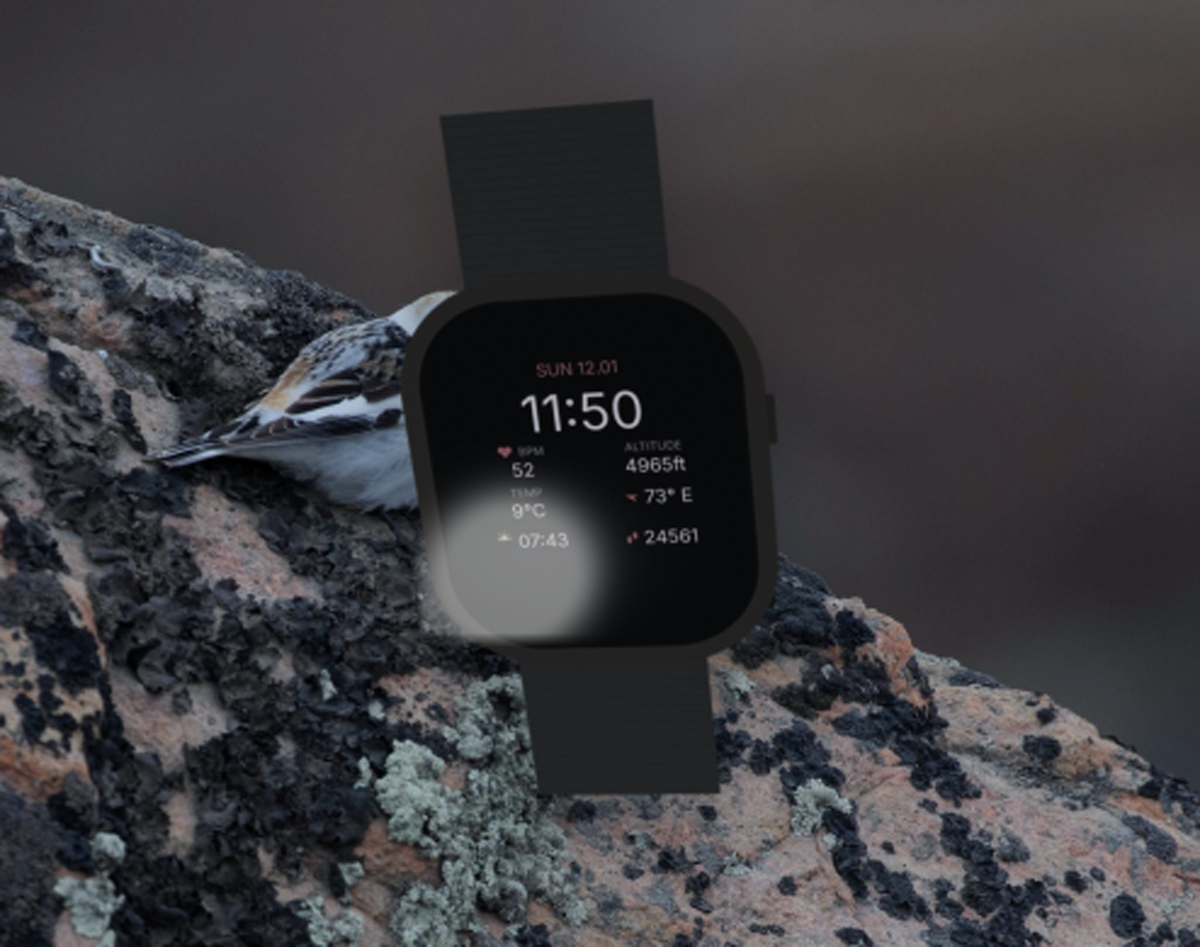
11:50
